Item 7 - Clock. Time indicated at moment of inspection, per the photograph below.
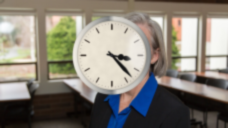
3:23
